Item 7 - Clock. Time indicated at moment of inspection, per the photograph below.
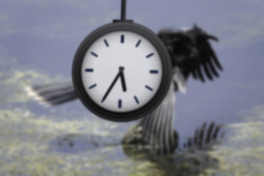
5:35
